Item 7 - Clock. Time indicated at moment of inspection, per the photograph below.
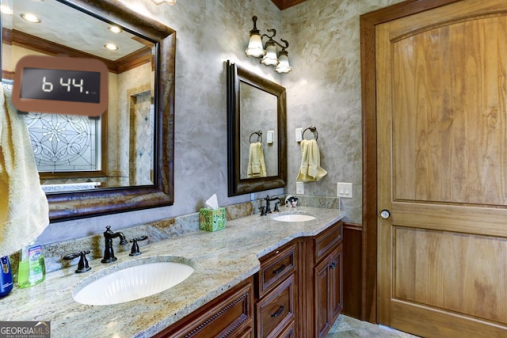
6:44
